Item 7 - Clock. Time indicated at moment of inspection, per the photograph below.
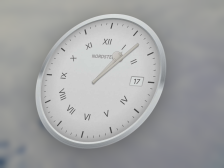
1:07
